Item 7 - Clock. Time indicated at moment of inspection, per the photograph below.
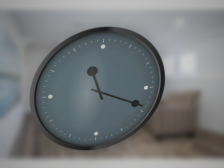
11:19
